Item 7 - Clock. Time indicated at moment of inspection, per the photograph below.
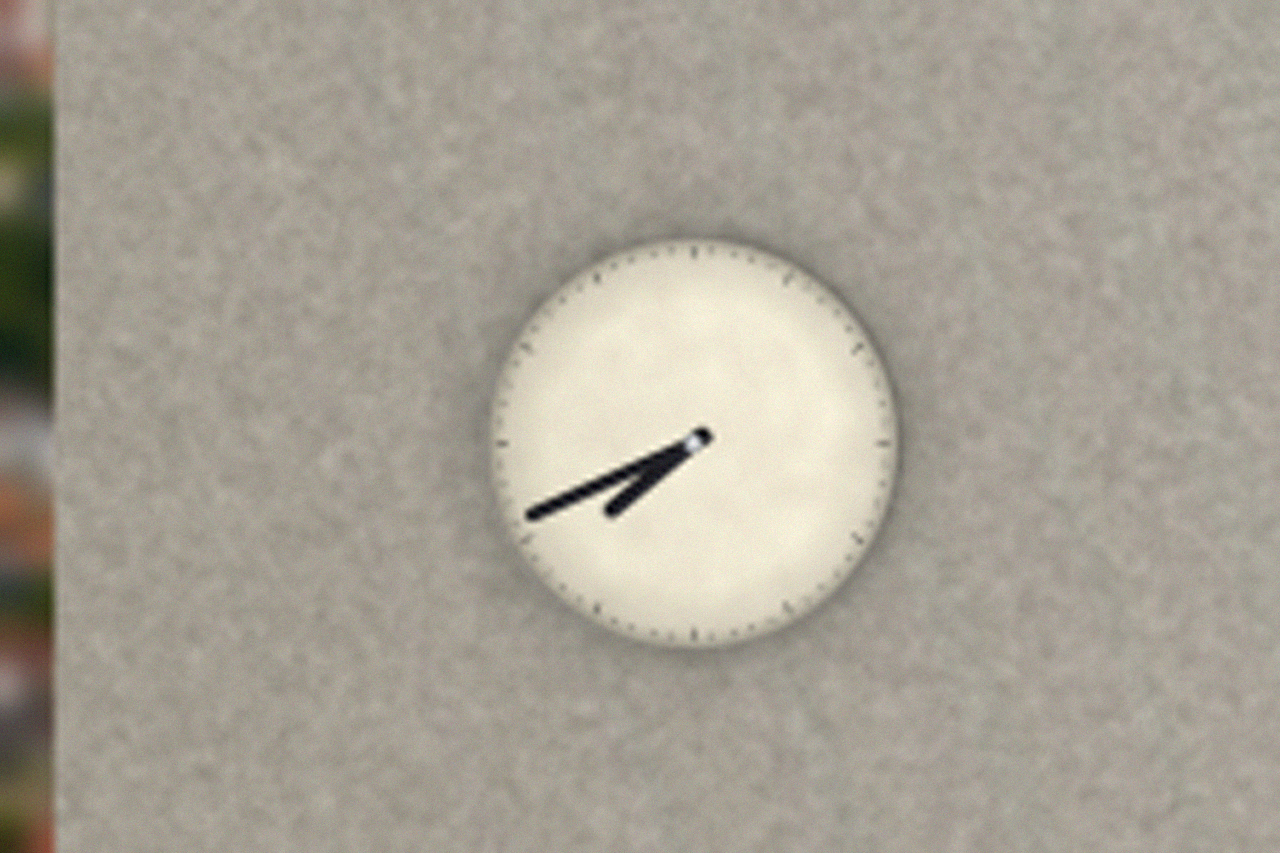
7:41
